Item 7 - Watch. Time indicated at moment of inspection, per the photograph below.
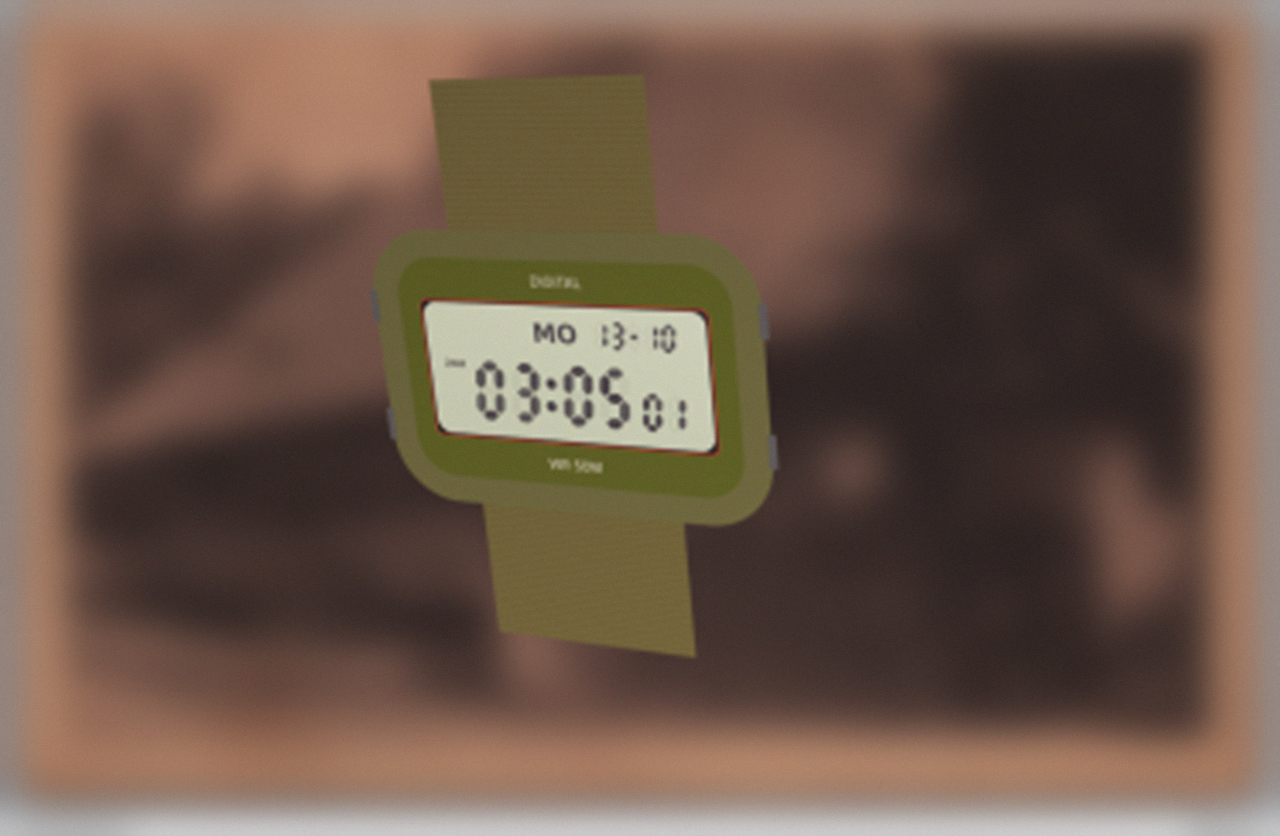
3:05:01
